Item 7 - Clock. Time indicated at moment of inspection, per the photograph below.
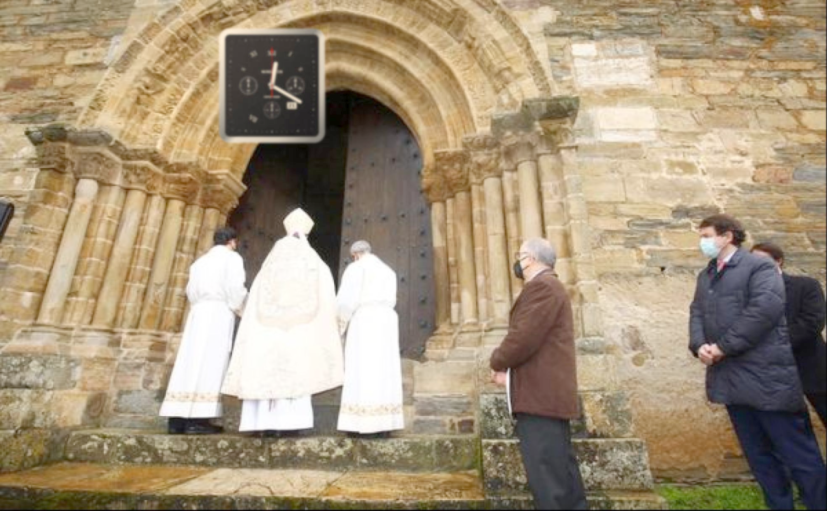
12:20
